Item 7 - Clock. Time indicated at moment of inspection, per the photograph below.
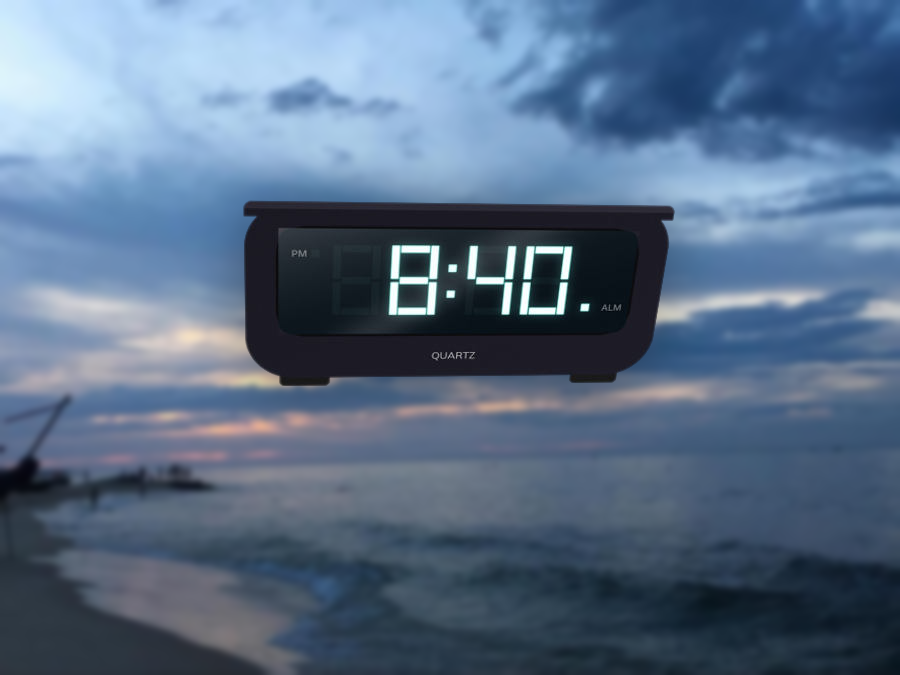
8:40
